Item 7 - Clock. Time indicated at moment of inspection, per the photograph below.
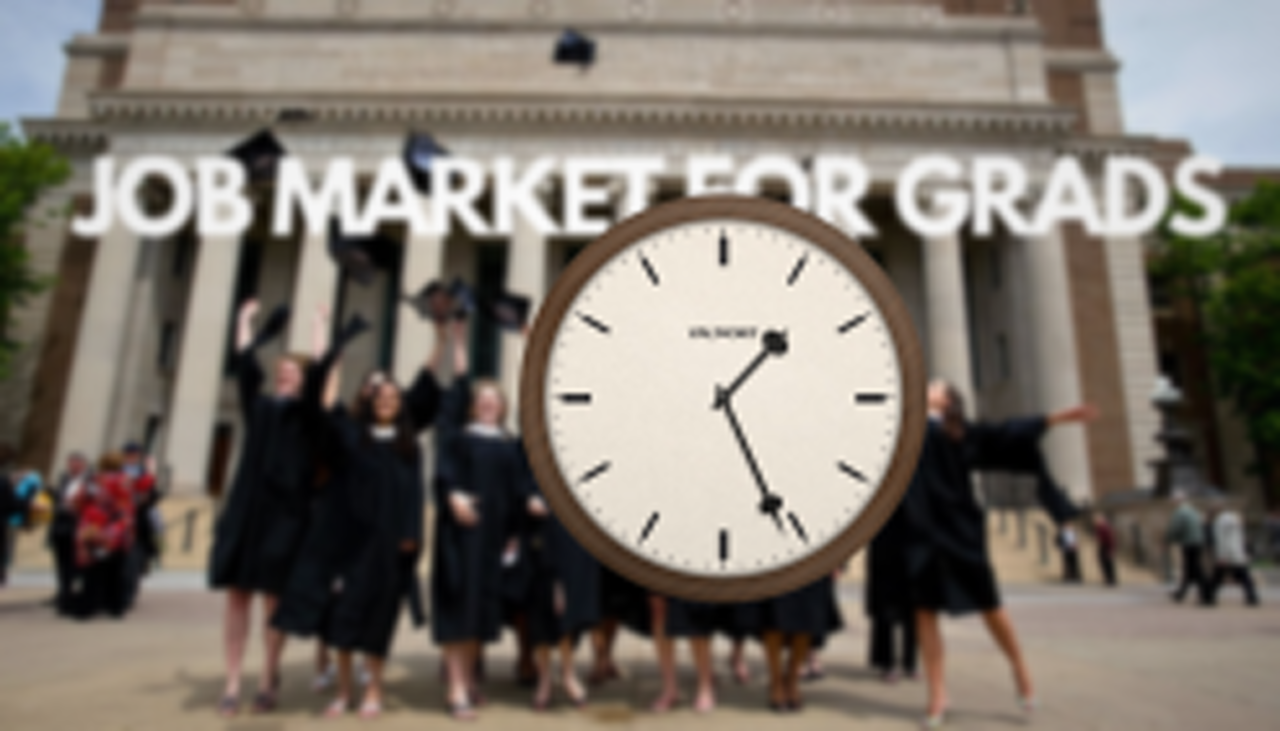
1:26
